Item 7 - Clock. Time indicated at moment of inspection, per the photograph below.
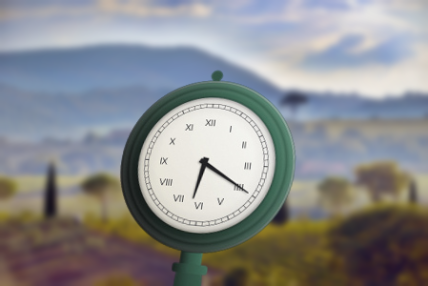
6:20
